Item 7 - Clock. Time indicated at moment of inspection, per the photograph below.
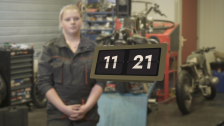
11:21
